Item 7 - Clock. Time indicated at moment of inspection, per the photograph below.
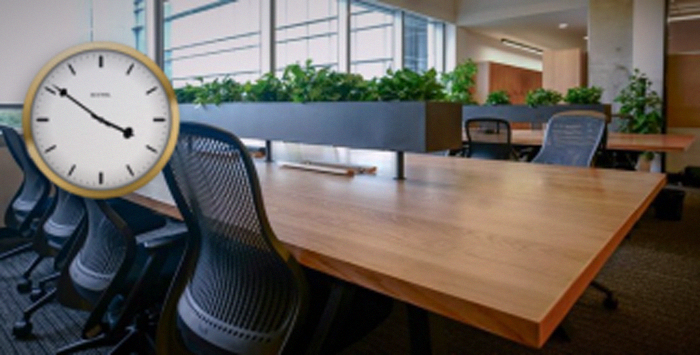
3:51
